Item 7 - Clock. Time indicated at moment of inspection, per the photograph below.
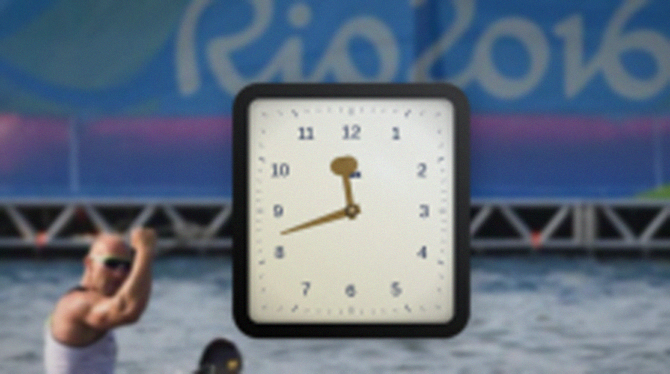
11:42
